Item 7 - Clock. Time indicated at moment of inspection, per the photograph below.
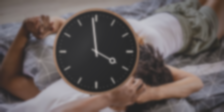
3:59
